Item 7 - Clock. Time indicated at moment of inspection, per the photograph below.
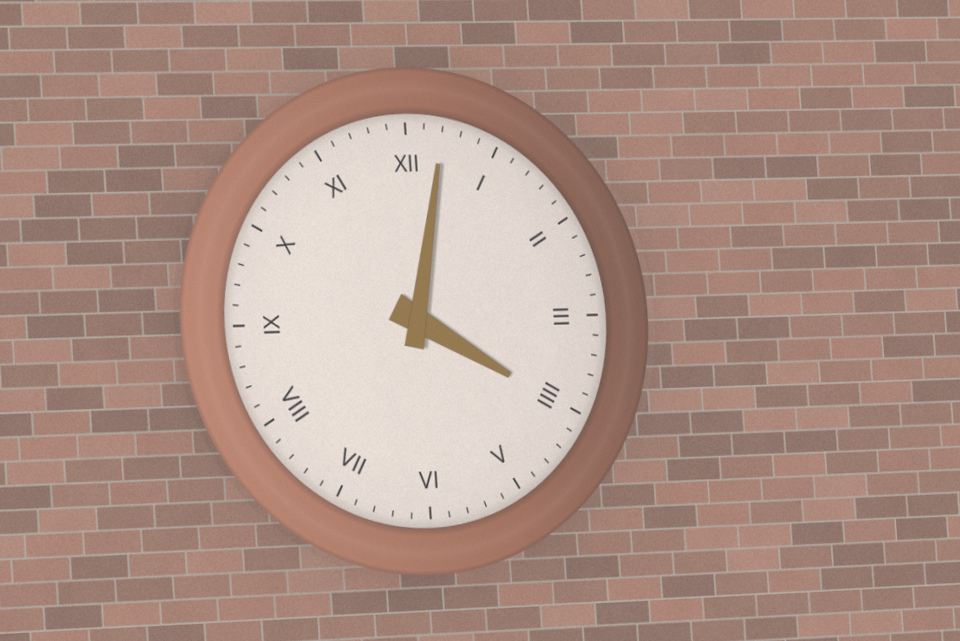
4:02
